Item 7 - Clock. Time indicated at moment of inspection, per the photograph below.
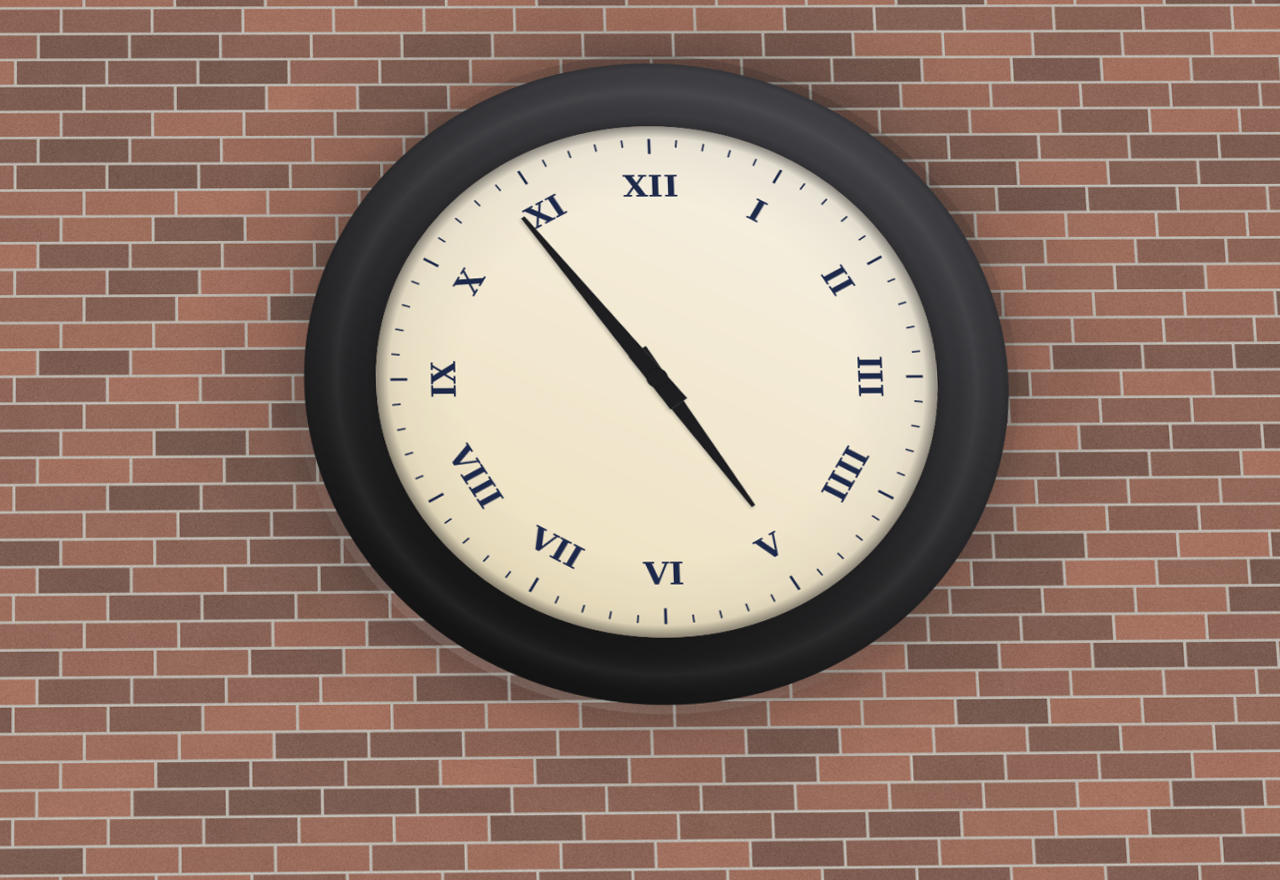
4:54
